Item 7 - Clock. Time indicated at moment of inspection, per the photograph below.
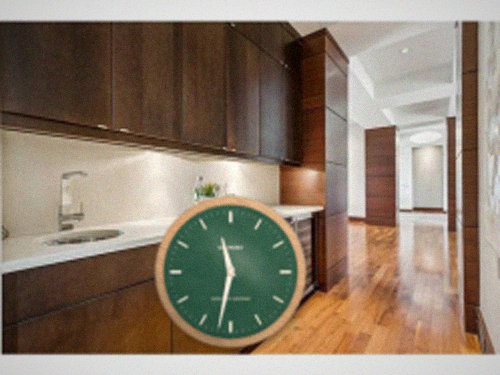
11:32
